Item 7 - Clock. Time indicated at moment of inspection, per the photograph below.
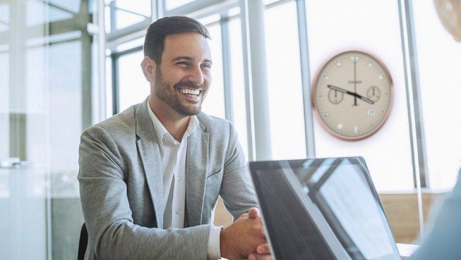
3:48
